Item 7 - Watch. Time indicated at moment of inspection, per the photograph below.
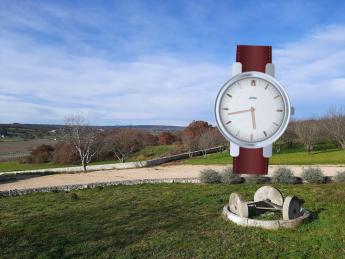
5:43
